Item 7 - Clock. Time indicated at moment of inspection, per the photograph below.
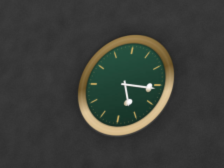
5:16
